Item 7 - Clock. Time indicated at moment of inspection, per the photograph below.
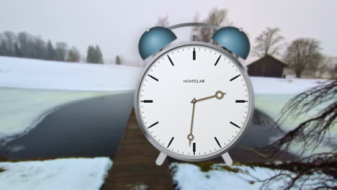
2:31
